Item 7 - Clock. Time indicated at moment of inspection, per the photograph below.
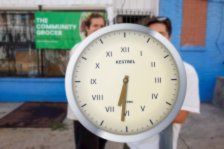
6:31
